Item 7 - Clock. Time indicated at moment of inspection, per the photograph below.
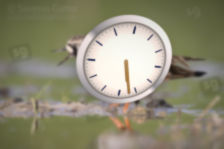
5:27
